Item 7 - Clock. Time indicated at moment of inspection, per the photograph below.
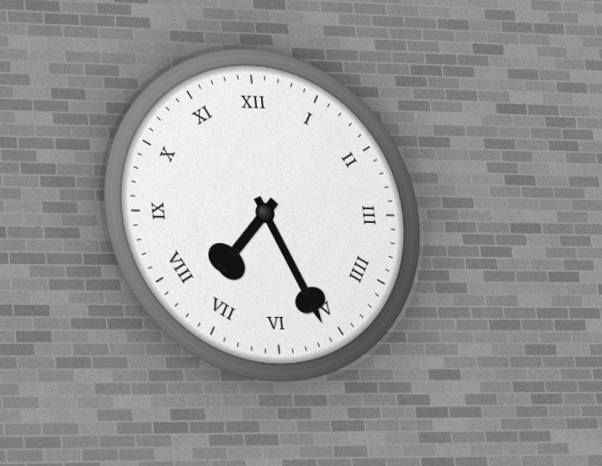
7:26
